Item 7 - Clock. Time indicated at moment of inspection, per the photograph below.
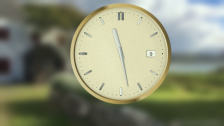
11:28
